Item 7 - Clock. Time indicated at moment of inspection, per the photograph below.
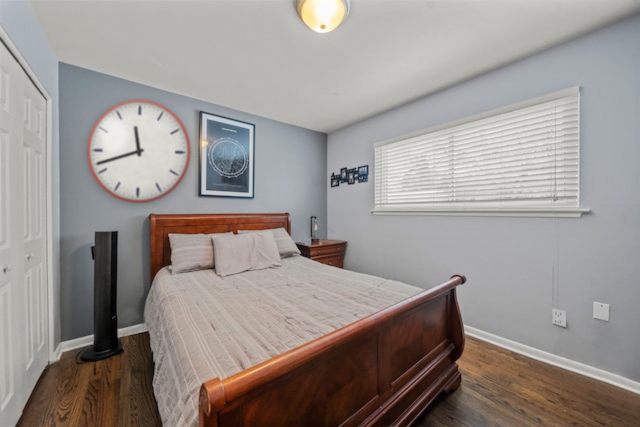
11:42
